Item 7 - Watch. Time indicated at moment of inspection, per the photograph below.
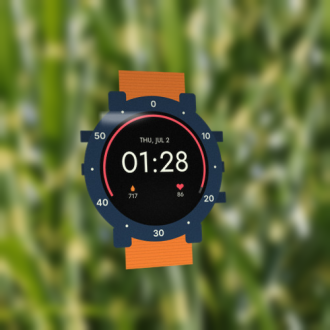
1:28
